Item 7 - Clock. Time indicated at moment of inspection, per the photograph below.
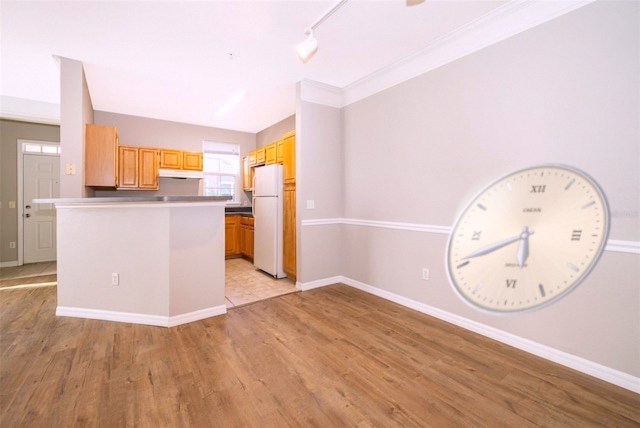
5:41
